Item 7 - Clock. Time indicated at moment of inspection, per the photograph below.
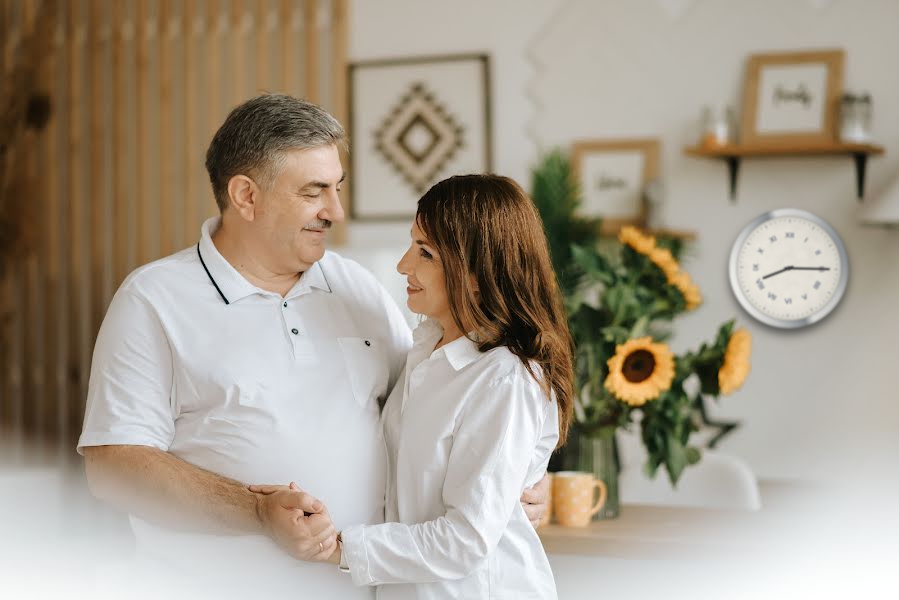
8:15
